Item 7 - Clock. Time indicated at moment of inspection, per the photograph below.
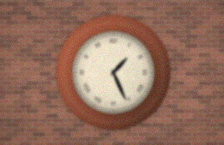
1:26
